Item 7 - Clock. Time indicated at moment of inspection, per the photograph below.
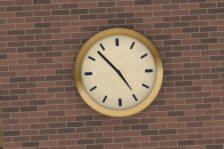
4:53
